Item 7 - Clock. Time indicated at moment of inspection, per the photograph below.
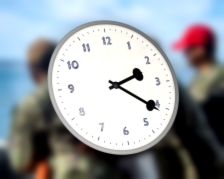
2:21
